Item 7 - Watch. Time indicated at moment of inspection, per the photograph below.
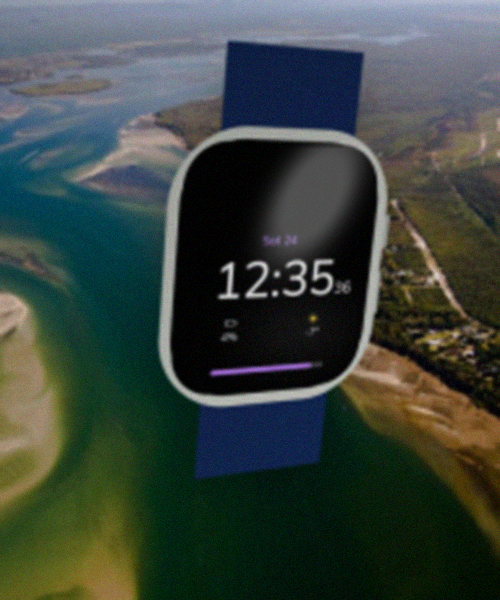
12:35
